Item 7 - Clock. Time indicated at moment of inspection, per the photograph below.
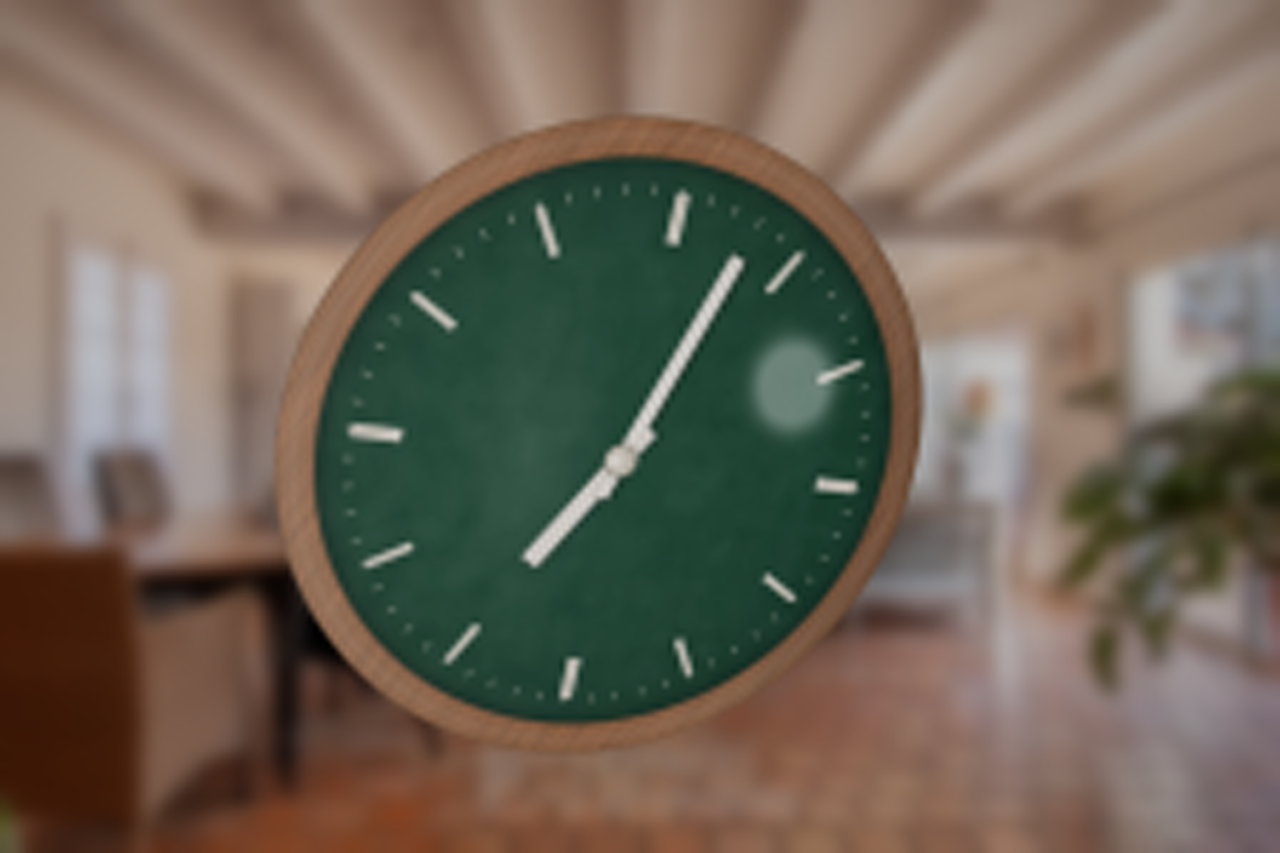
7:03
